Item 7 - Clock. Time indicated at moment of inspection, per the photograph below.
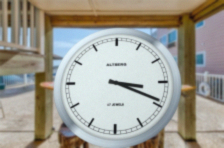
3:19
